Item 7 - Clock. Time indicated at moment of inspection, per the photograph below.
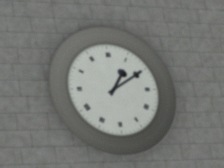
1:10
